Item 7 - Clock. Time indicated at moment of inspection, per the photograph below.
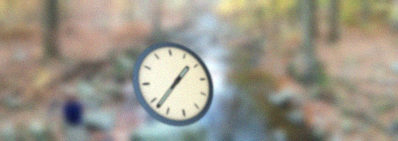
1:38
